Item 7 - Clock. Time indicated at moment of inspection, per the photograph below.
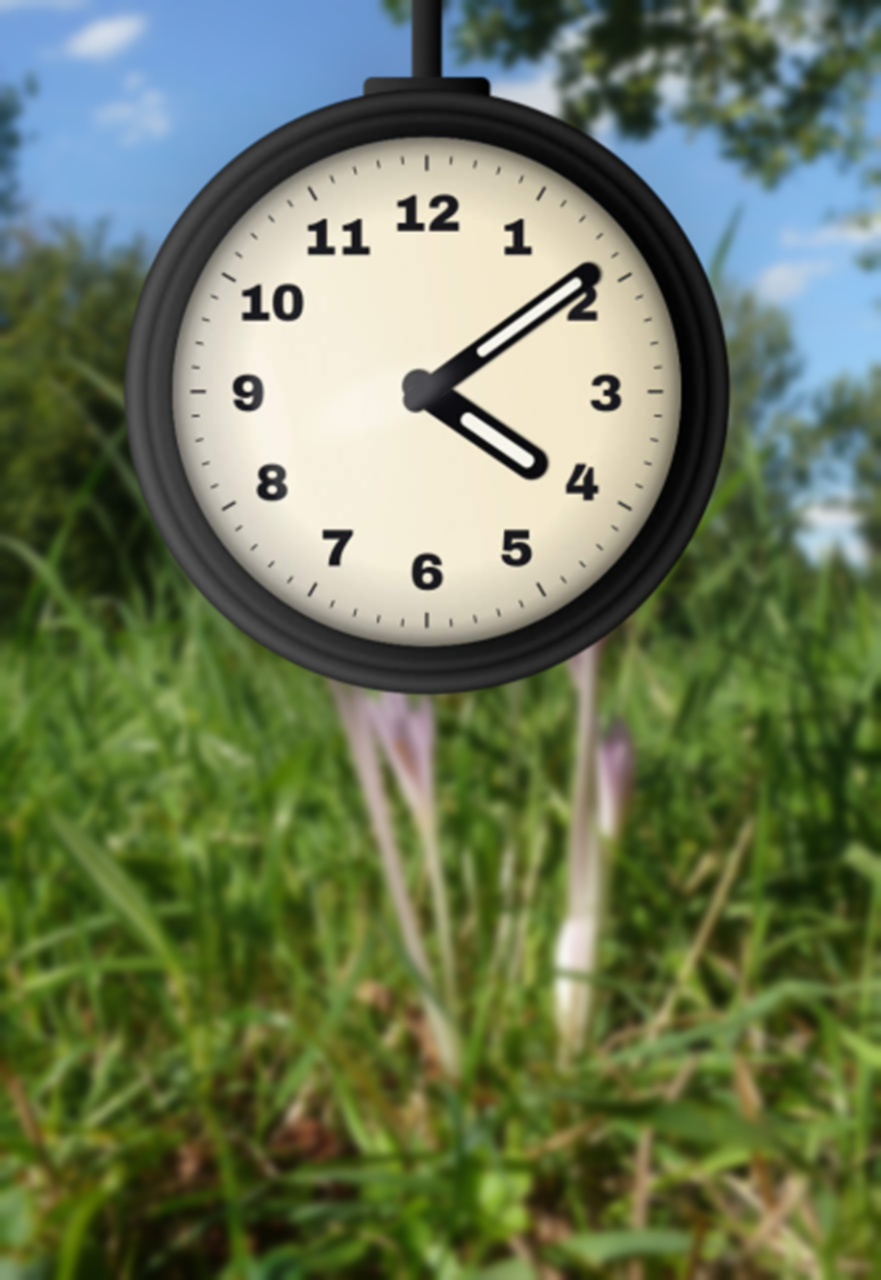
4:09
